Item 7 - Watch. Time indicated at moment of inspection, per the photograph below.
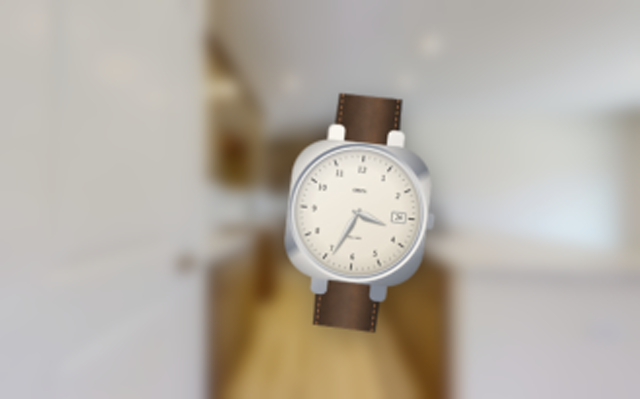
3:34
